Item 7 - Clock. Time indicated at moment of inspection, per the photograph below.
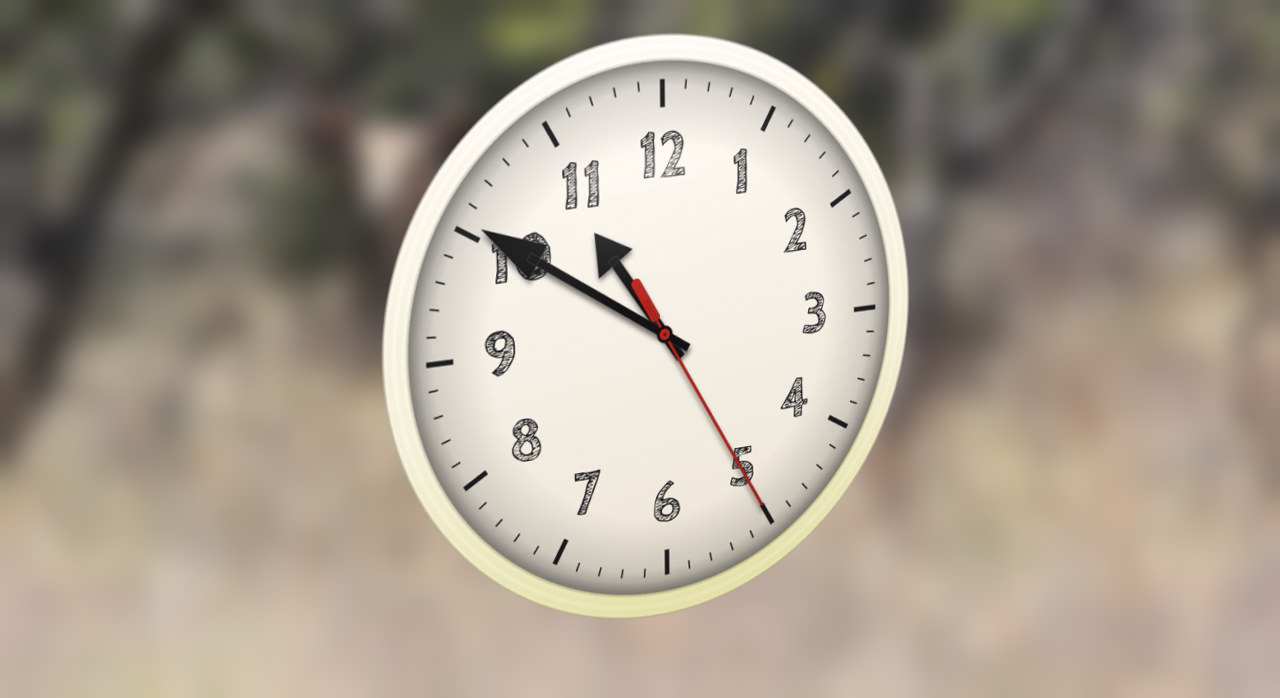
10:50:25
